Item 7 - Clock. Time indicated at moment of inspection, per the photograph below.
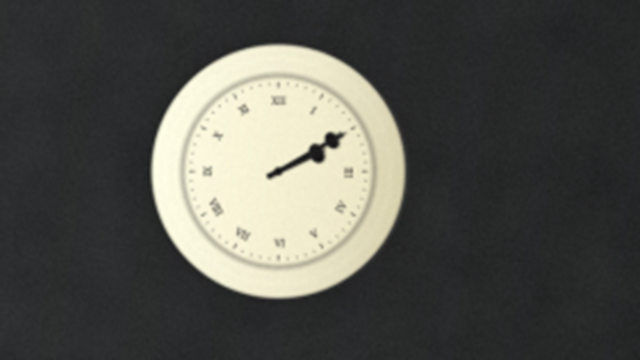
2:10
